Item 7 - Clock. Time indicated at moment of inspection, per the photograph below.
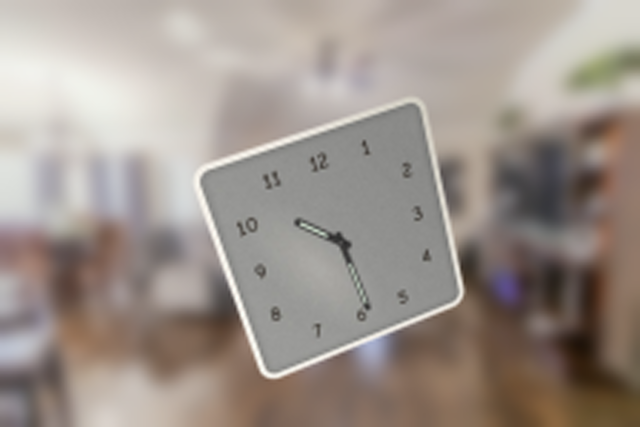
10:29
